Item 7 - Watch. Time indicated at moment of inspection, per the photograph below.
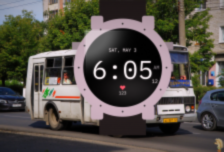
6:05
